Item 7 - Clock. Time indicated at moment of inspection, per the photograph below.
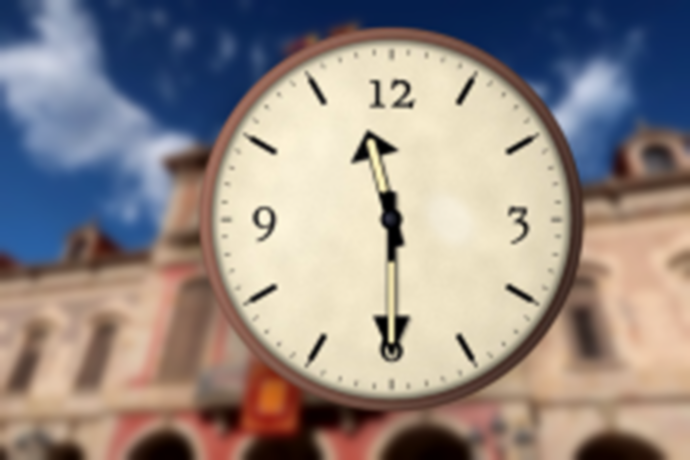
11:30
